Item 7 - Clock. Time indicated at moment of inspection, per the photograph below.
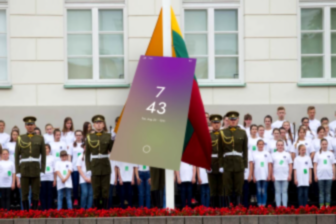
7:43
